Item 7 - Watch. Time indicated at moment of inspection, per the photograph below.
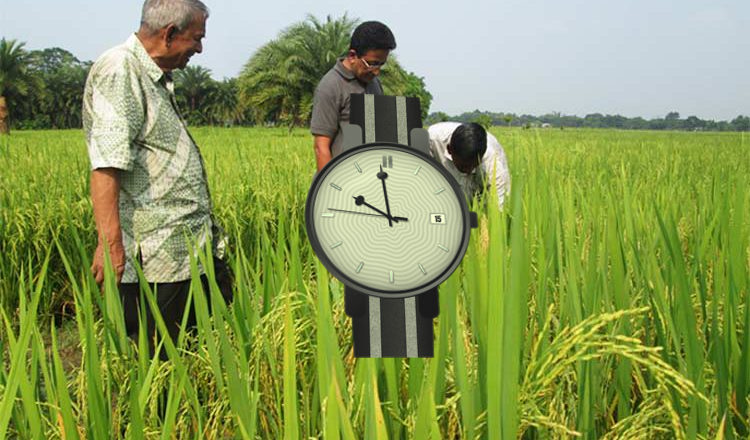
9:58:46
